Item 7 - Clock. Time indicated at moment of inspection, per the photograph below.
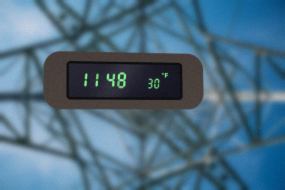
11:48
